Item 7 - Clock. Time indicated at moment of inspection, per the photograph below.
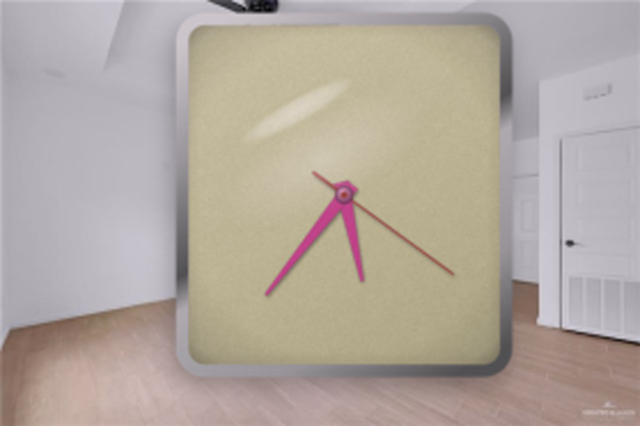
5:36:21
